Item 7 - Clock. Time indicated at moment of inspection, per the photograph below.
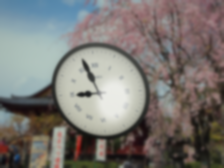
8:57
